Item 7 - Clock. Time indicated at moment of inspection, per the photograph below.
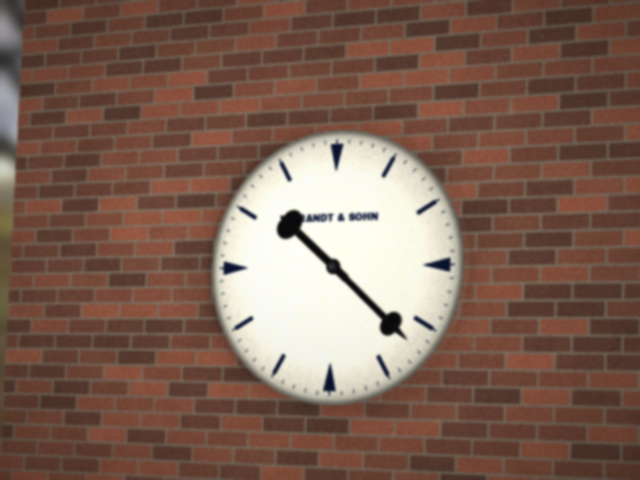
10:22
